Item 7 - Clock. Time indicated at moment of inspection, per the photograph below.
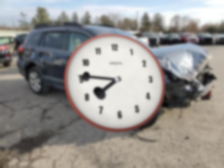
7:46
